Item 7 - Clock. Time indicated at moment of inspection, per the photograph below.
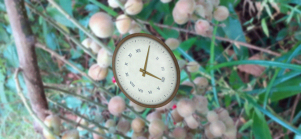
4:05
